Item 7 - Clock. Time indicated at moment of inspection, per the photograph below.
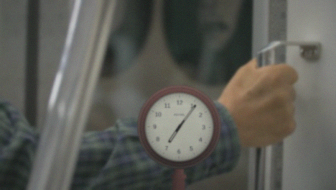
7:06
